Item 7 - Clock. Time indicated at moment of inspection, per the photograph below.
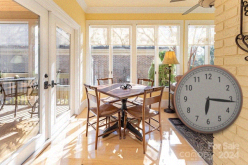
6:16
